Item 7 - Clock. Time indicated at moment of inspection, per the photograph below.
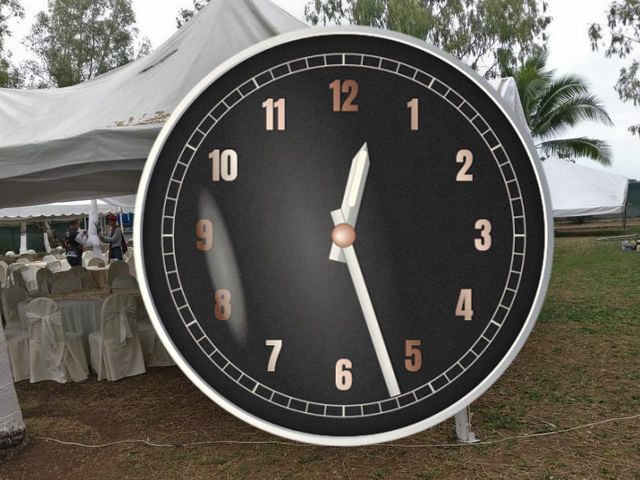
12:27
